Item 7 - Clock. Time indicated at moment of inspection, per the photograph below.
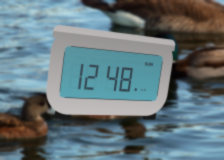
12:48
